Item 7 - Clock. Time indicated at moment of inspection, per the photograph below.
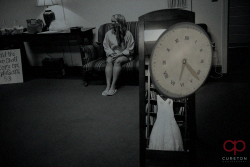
6:22
